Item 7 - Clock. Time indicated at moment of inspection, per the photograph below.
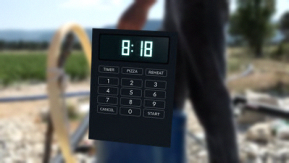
8:18
